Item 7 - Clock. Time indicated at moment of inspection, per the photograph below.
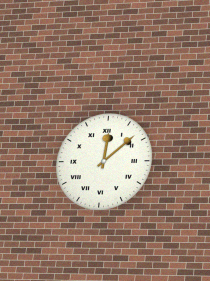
12:08
